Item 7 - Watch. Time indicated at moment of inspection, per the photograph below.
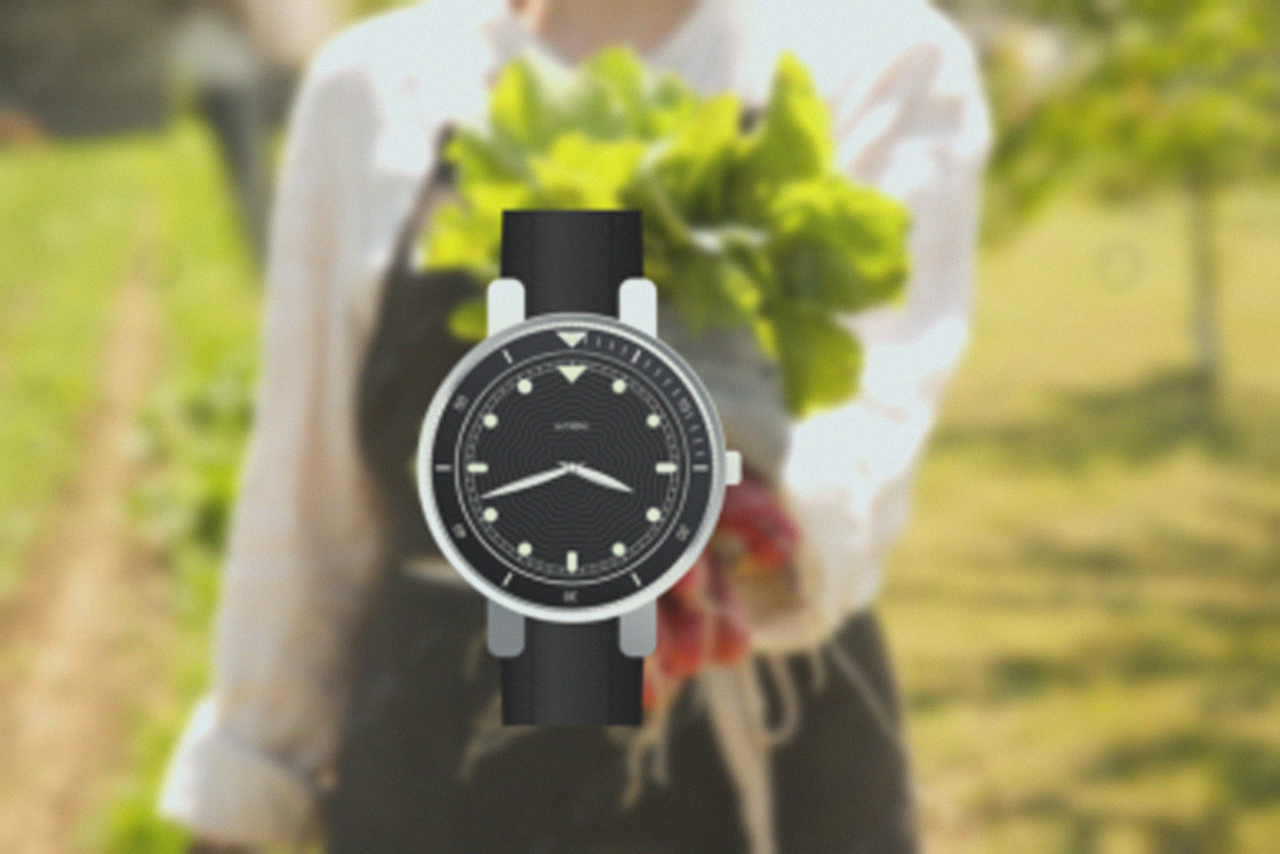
3:42
